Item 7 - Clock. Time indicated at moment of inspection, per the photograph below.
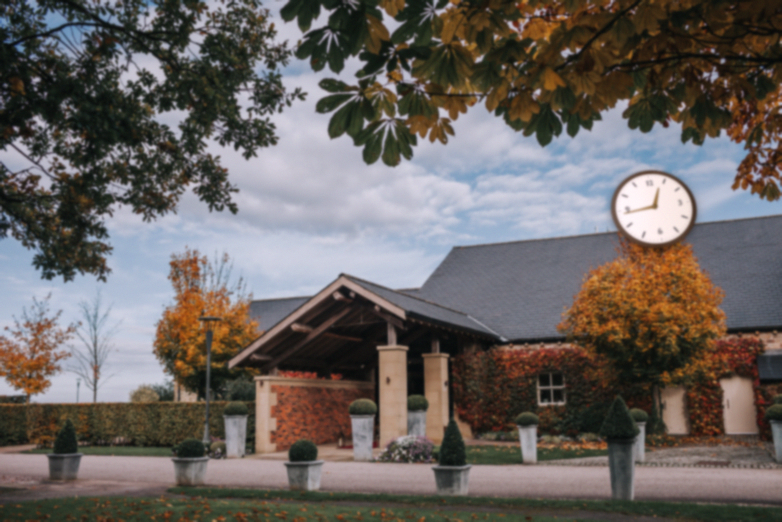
12:44
